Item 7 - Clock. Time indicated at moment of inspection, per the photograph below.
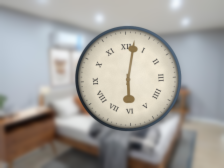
6:02
